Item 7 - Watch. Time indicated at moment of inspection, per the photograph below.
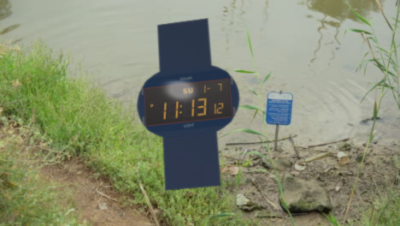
11:13:12
